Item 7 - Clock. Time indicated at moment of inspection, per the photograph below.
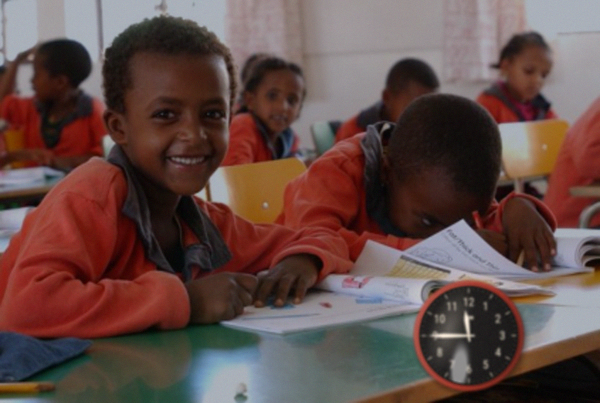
11:45
